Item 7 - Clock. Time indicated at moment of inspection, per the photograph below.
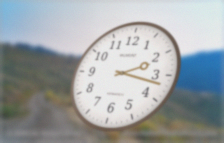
2:17
